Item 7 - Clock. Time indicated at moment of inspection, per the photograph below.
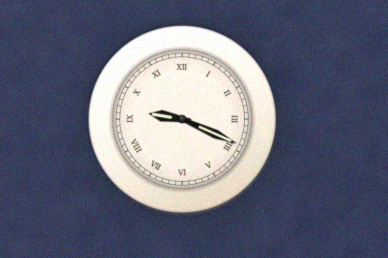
9:19
